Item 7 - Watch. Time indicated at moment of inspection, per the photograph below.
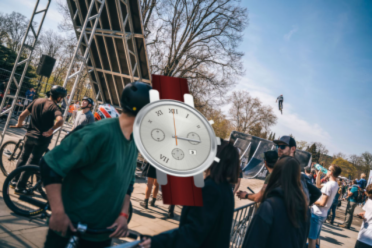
3:16
